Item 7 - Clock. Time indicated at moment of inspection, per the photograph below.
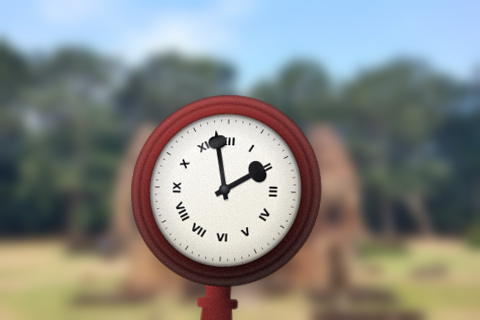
1:58
